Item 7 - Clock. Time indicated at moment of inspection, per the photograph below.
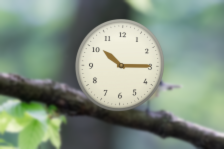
10:15
